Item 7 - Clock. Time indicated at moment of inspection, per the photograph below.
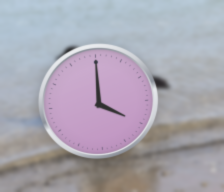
4:00
